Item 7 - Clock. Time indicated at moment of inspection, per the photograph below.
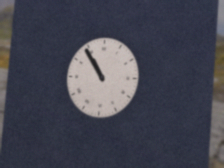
10:54
